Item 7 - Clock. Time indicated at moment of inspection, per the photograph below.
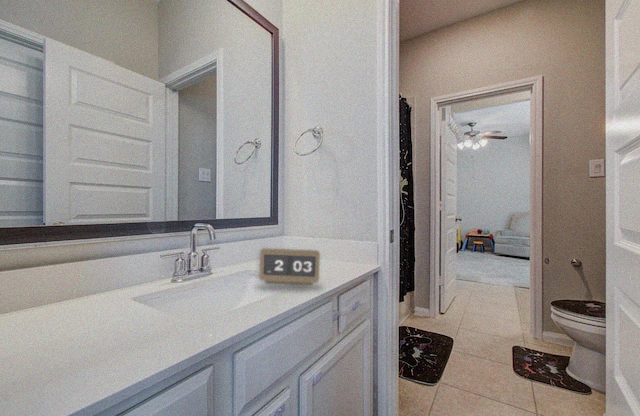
2:03
